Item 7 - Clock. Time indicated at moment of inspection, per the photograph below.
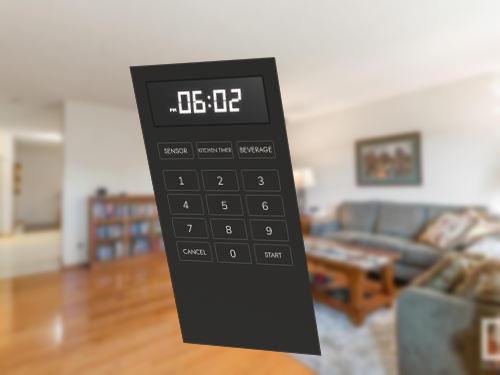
6:02
